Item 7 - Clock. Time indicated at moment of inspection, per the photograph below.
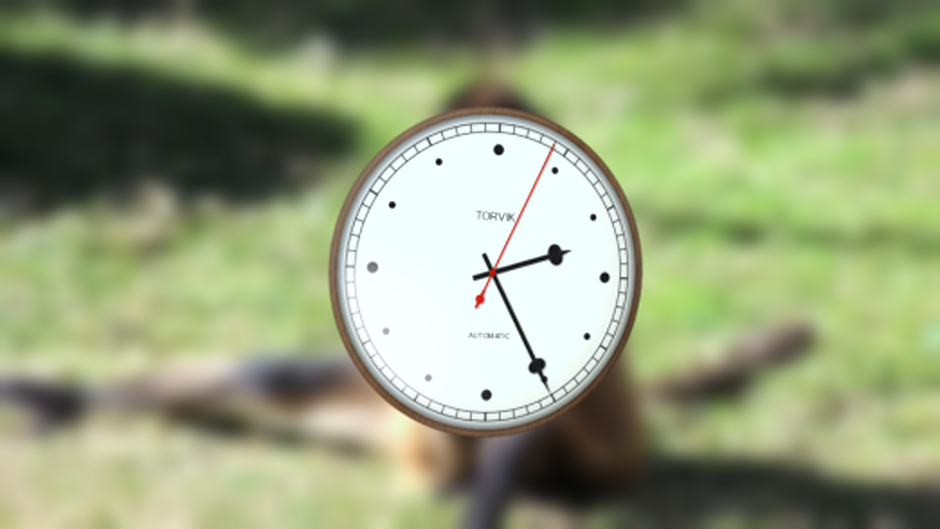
2:25:04
